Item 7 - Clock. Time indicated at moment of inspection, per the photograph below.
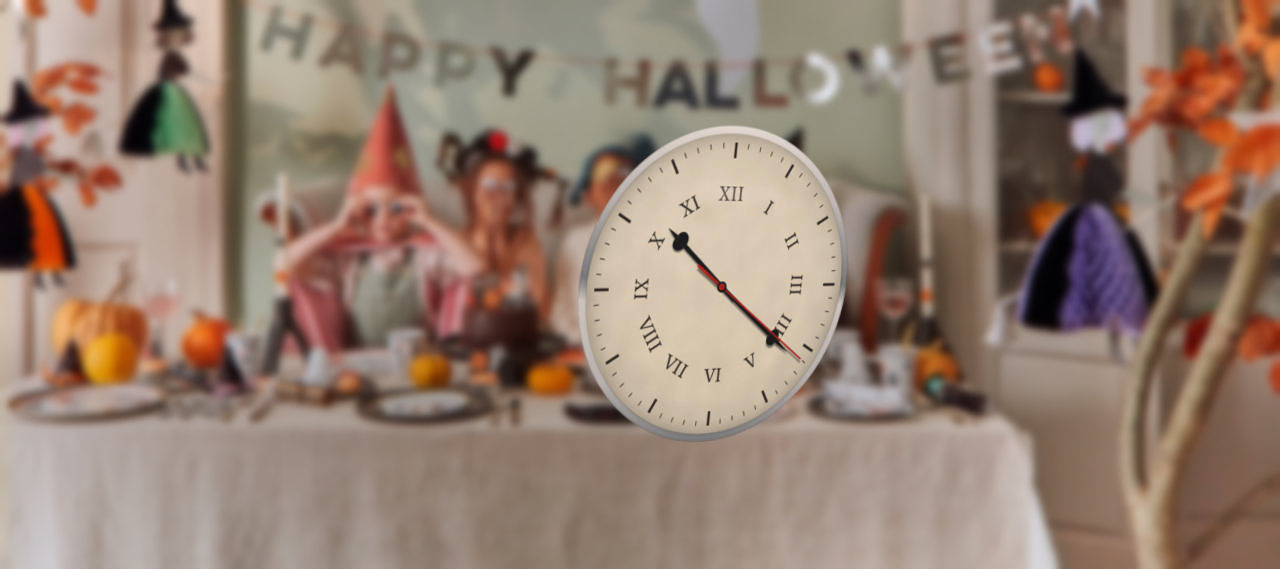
10:21:21
